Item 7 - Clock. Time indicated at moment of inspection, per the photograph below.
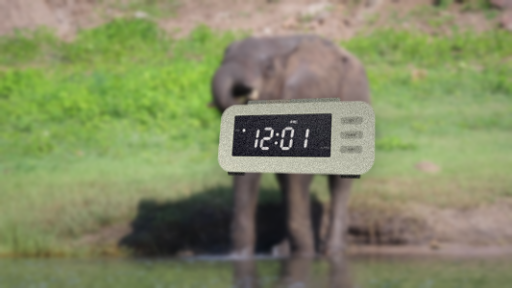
12:01
